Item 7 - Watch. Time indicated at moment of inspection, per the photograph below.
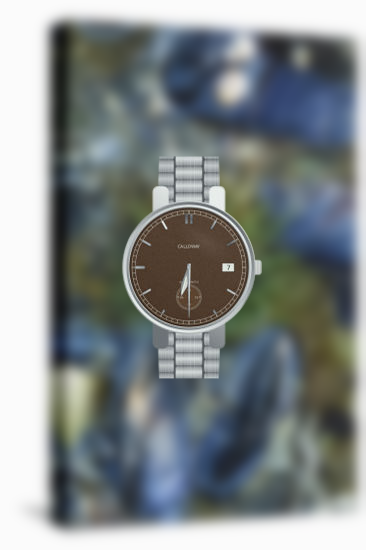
6:30
